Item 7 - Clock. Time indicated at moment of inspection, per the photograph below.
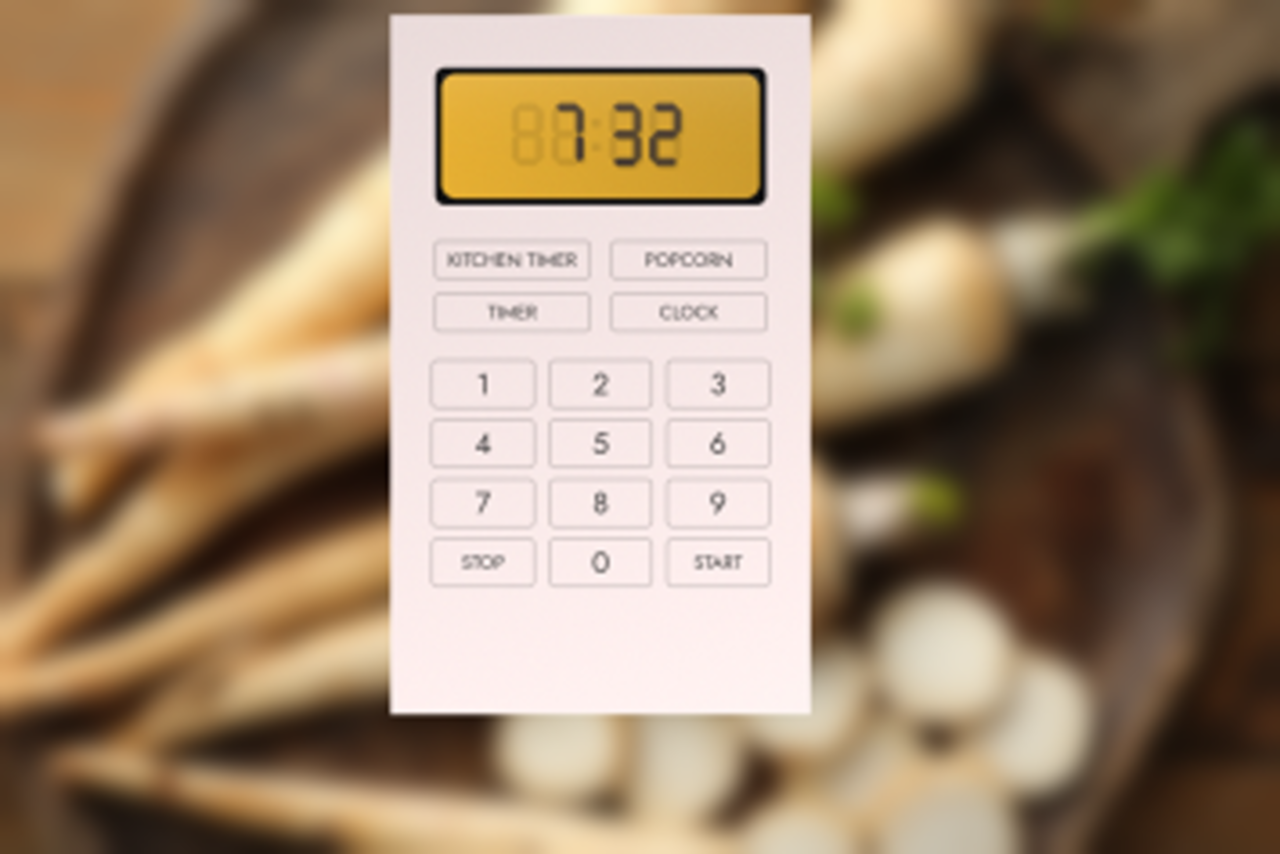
7:32
